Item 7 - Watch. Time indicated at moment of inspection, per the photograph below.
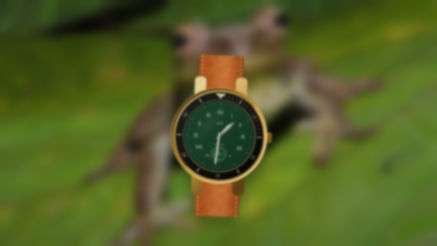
1:31
